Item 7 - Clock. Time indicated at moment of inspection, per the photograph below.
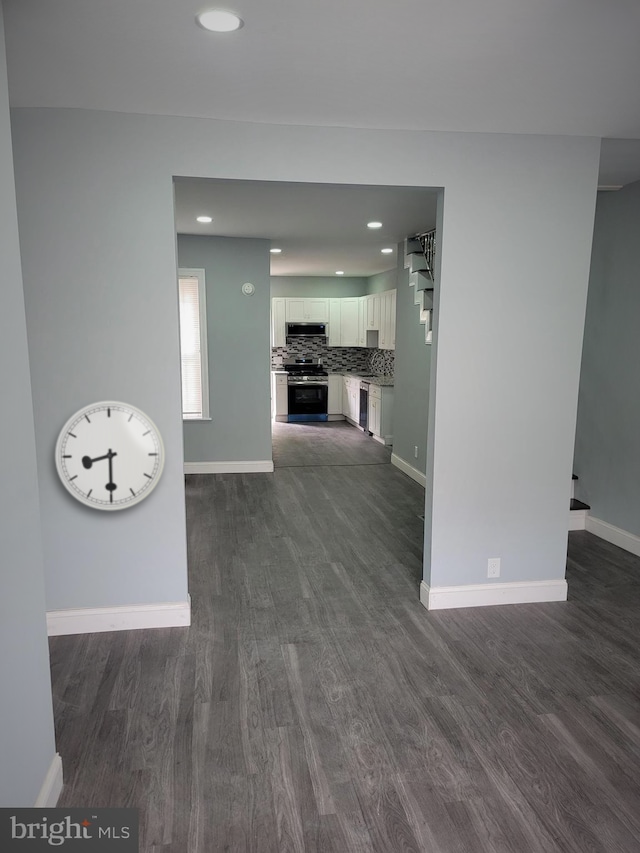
8:30
